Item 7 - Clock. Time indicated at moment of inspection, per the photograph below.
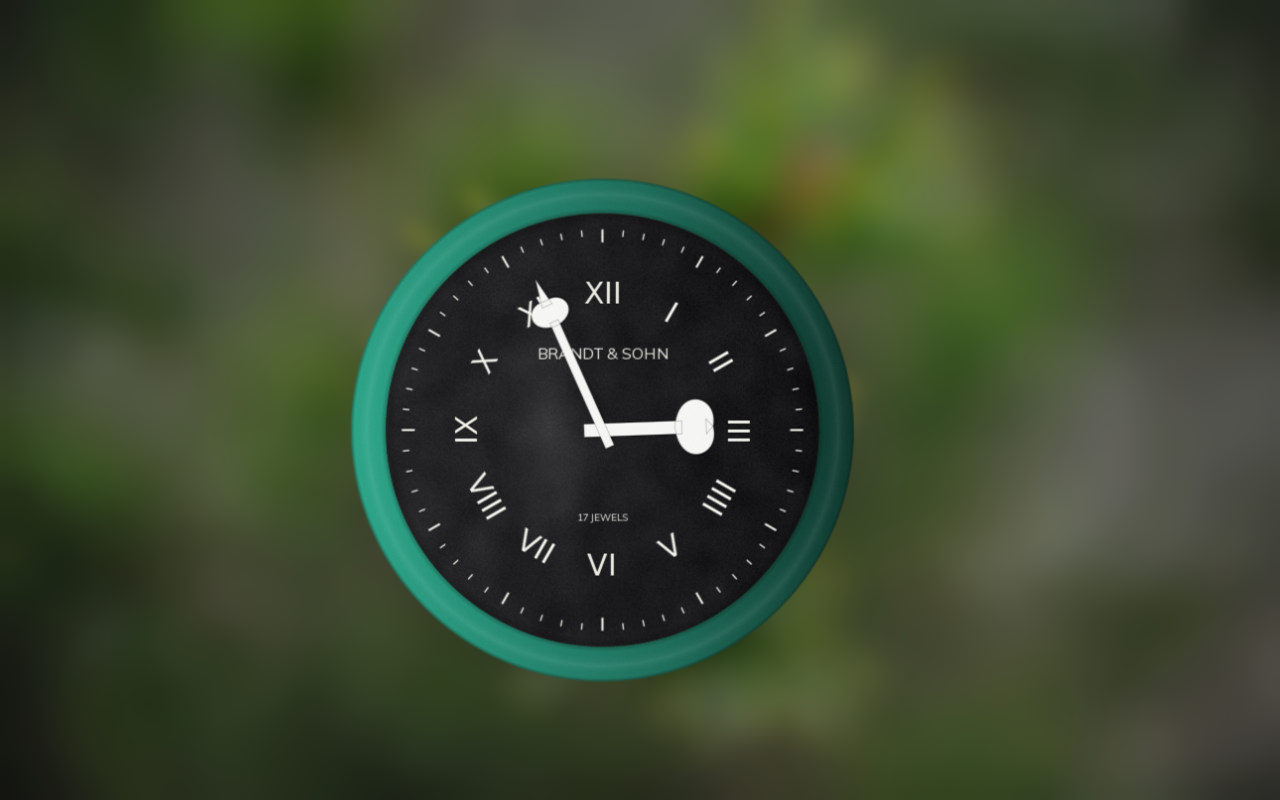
2:56
